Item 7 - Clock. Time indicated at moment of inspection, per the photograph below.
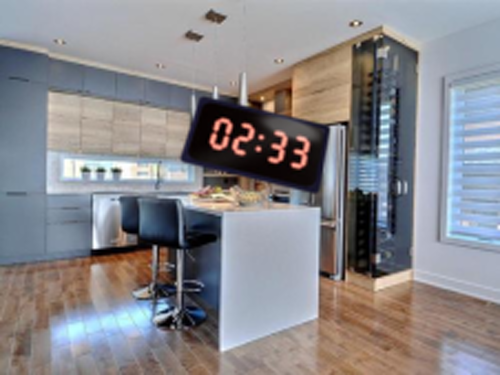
2:33
